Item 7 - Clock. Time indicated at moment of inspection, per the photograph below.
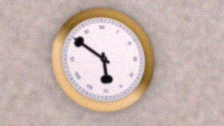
5:51
